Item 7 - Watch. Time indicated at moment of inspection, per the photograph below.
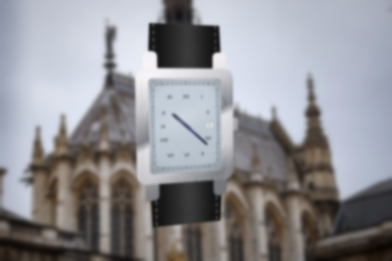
10:22
